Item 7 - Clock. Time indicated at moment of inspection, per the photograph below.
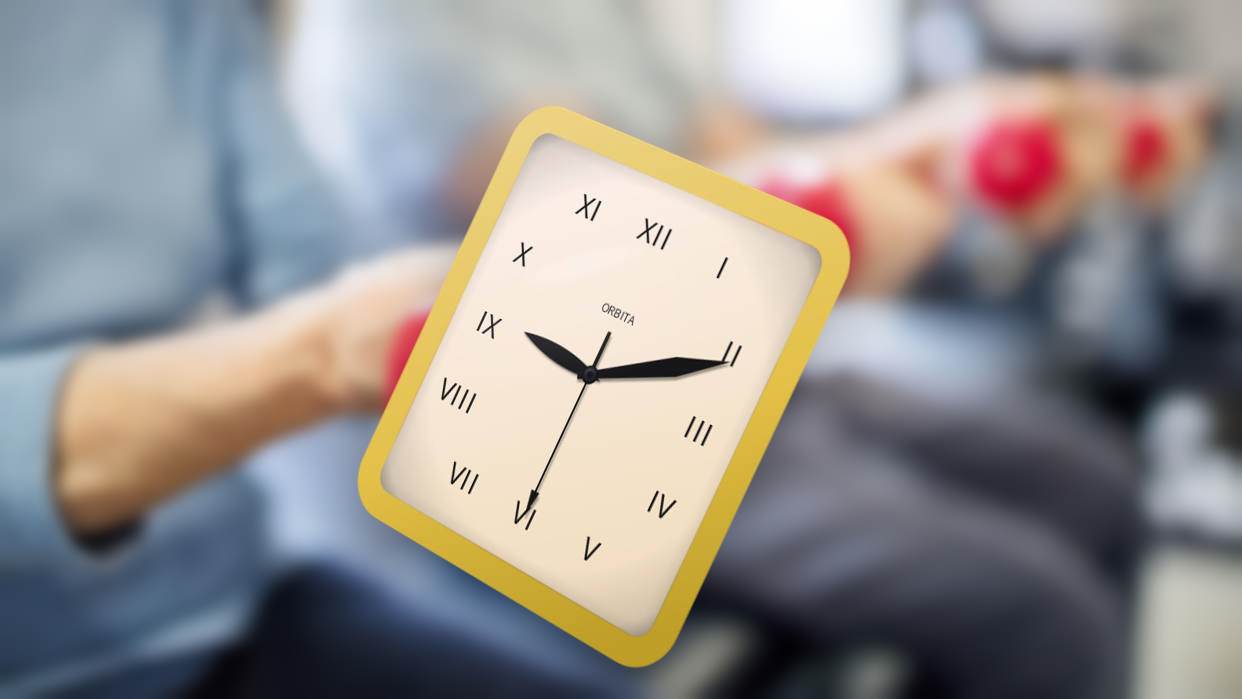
9:10:30
